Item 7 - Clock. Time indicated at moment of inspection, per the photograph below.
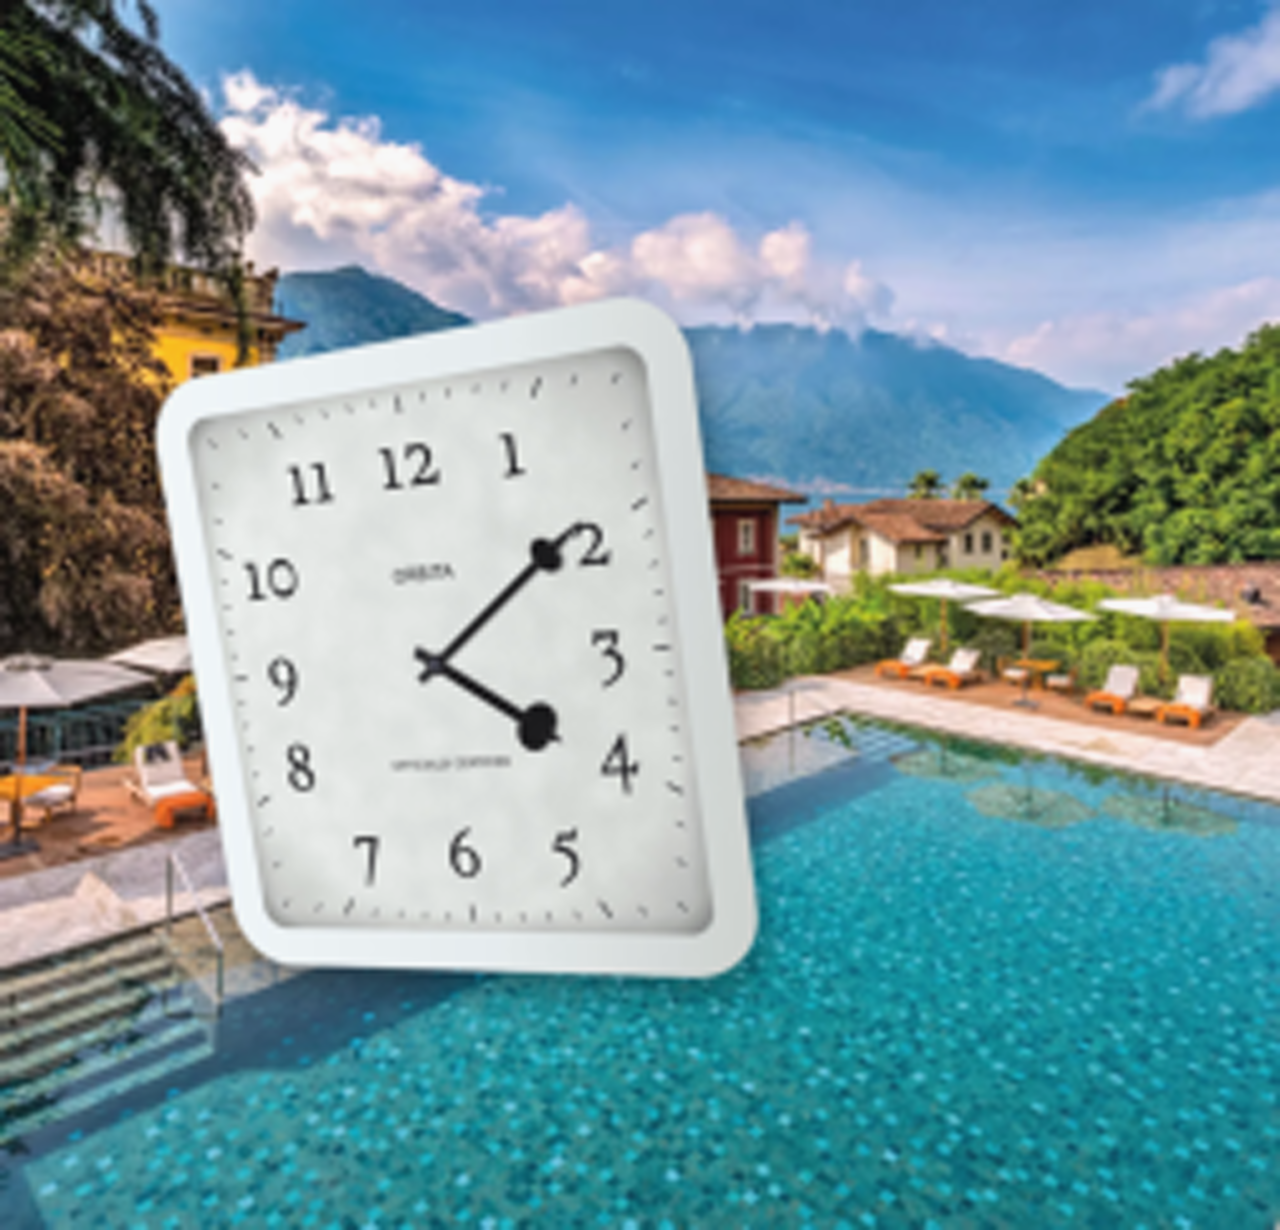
4:09
